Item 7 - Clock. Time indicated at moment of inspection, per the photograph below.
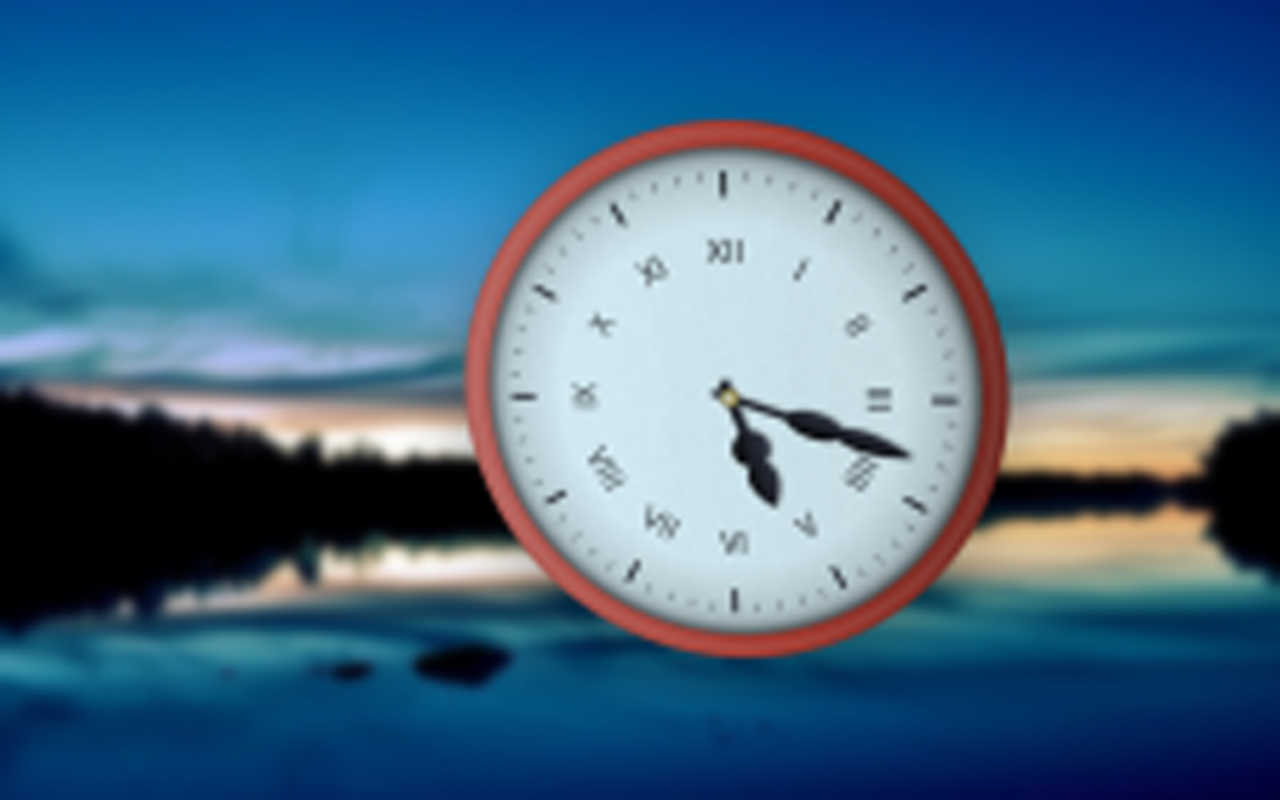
5:18
